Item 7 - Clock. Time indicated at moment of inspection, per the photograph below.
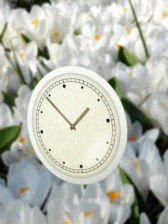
1:54
